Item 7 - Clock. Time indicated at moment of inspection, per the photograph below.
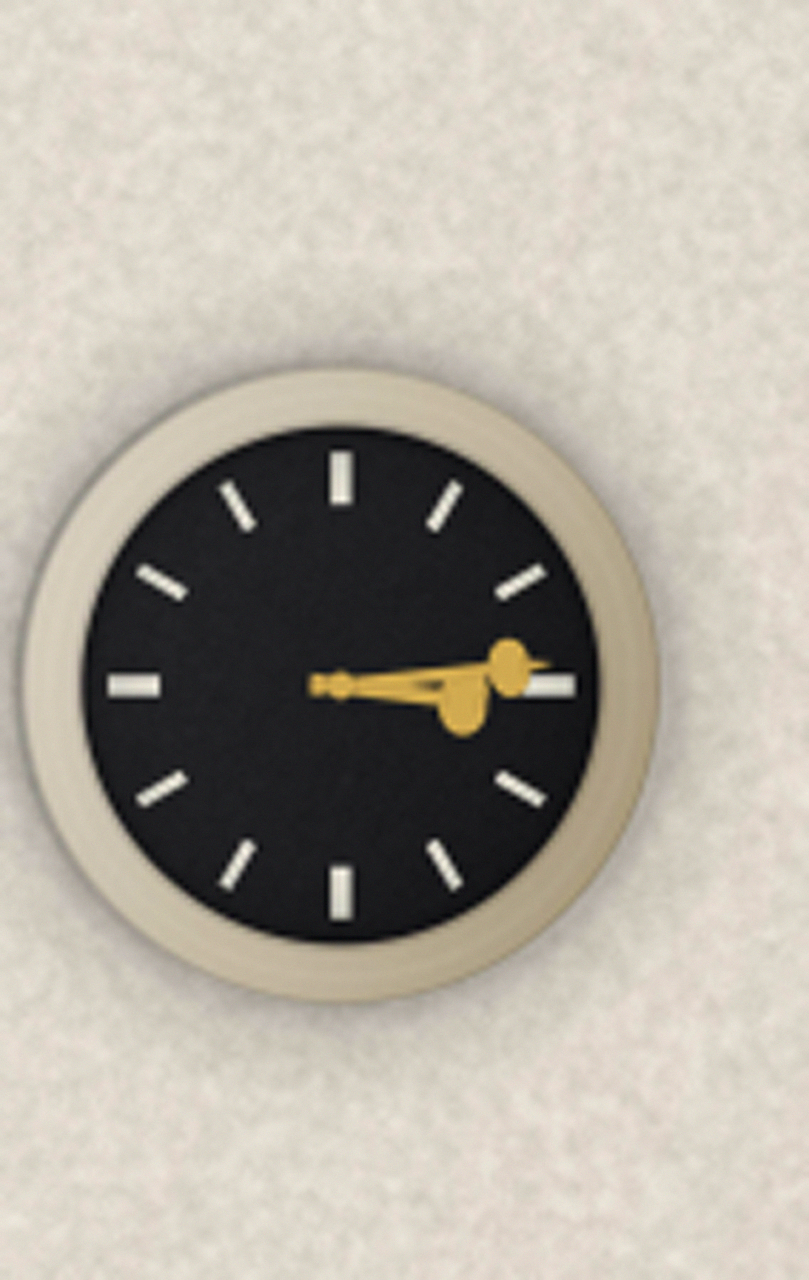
3:14
